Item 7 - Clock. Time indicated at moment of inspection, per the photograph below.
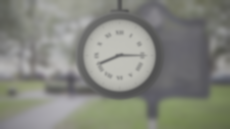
8:15
